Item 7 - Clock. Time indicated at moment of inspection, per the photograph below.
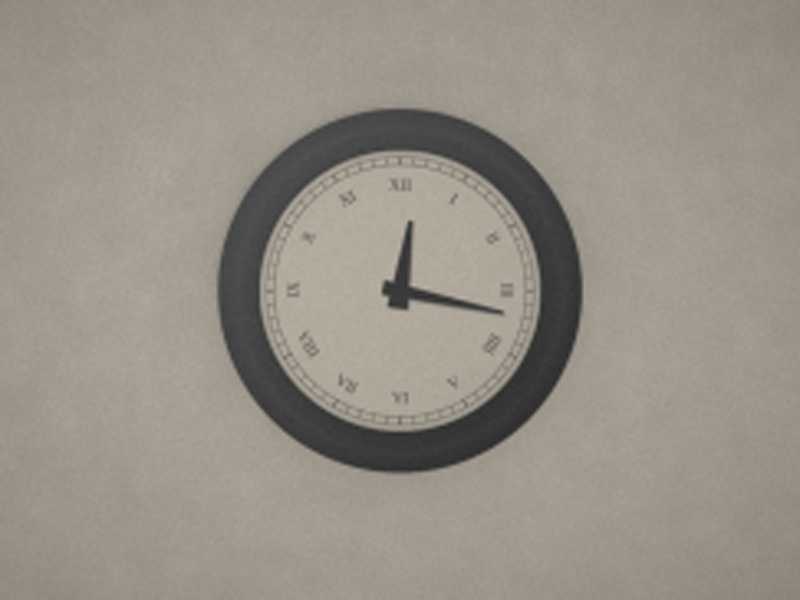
12:17
